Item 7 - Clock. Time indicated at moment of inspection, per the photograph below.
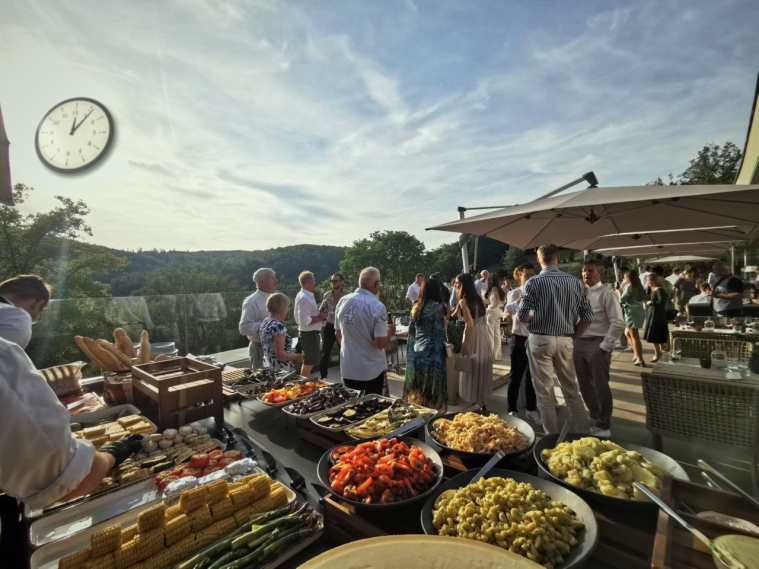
12:06
